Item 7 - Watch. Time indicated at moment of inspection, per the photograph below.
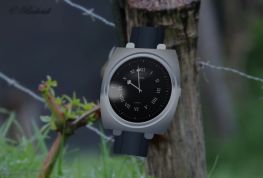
9:58
